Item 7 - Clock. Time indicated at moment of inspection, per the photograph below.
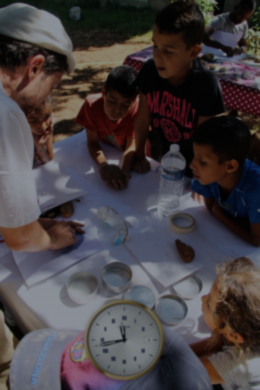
11:43
